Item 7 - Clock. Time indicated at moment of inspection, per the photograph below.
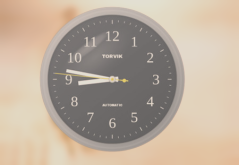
8:46:46
